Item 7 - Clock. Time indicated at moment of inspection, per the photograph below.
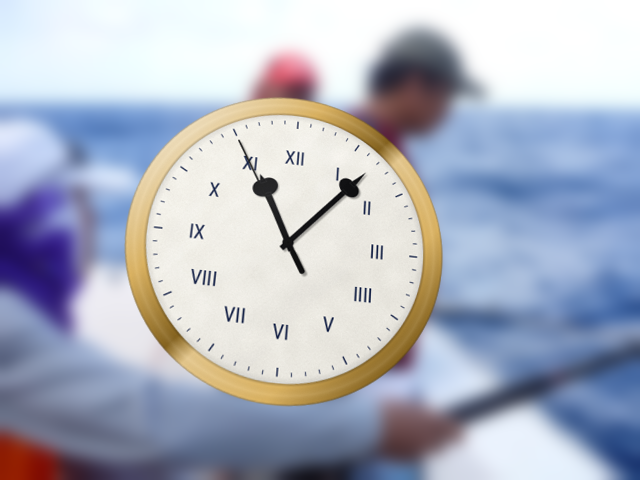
11:06:55
